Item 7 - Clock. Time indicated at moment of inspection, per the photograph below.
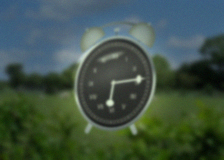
6:14
